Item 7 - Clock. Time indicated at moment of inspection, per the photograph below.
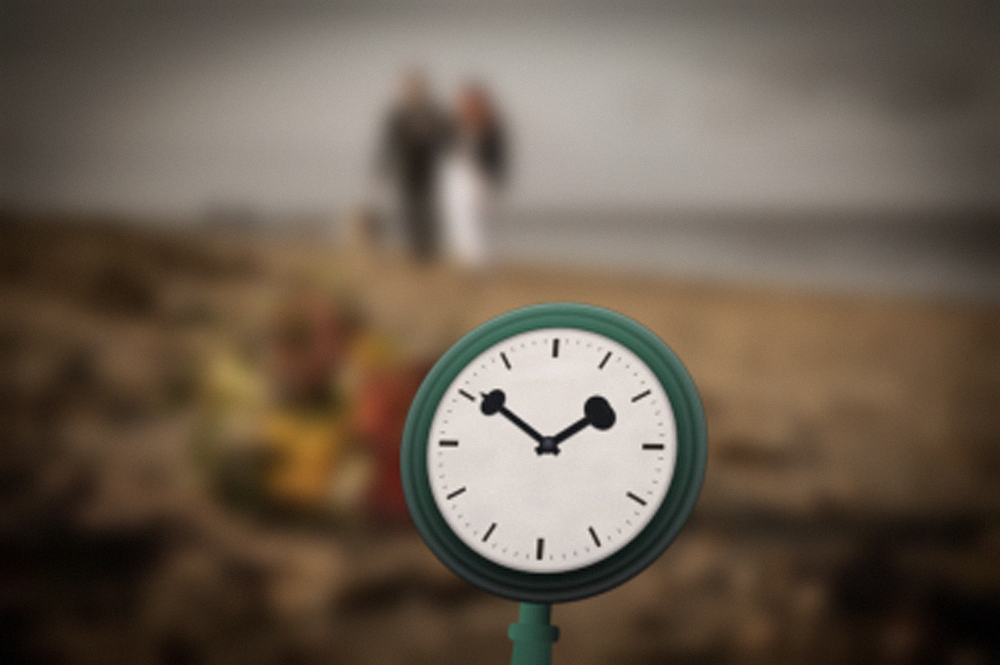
1:51
